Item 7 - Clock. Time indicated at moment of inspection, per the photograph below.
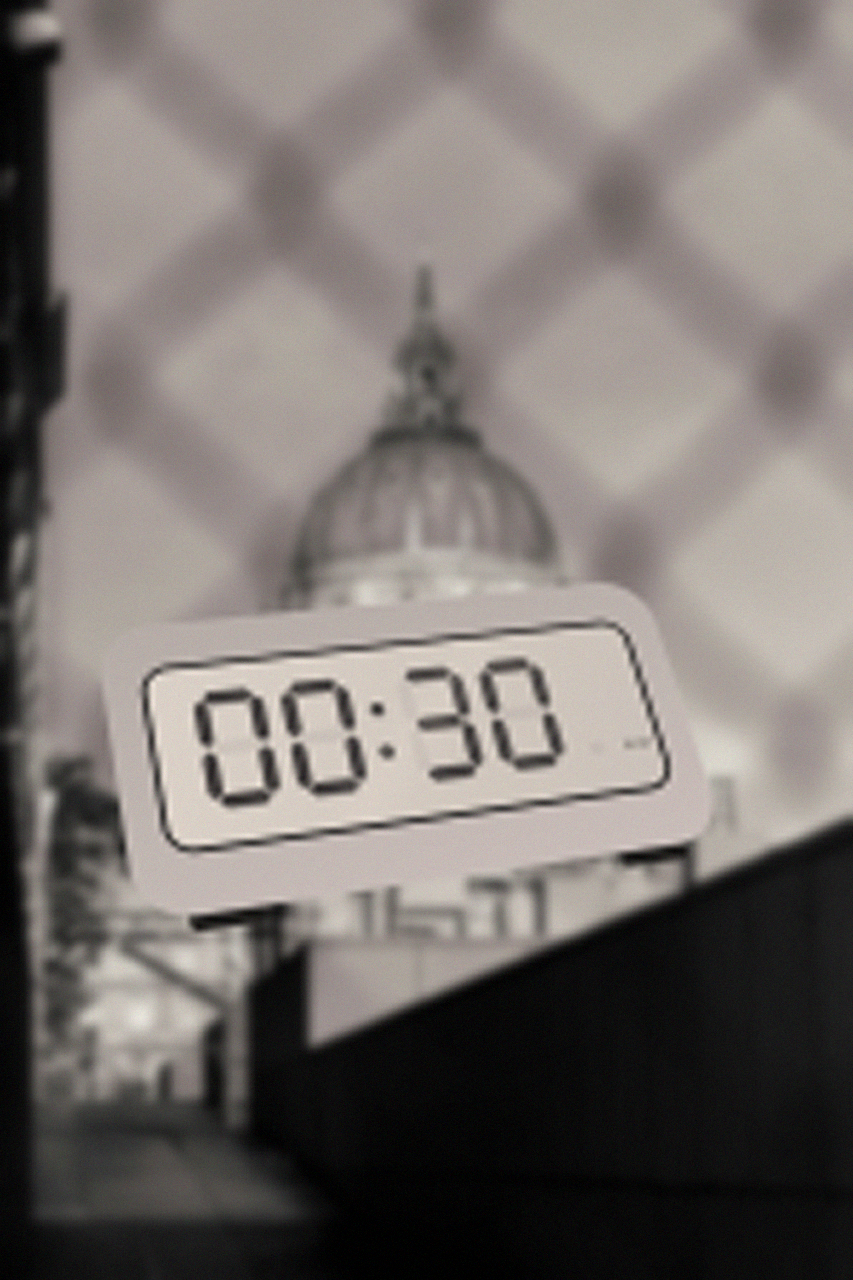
0:30
